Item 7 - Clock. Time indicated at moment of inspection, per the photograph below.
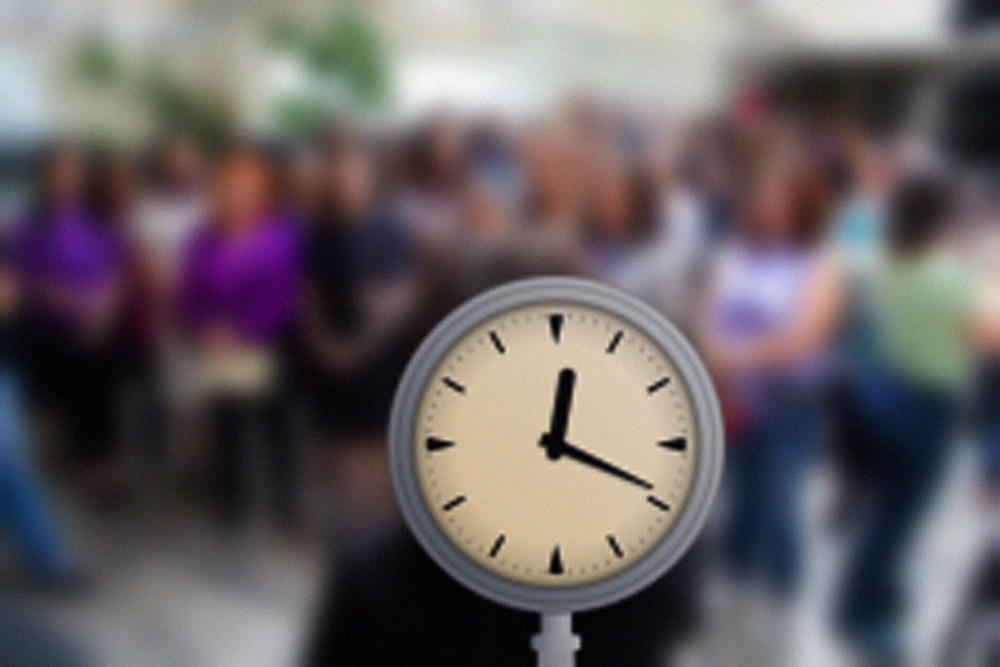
12:19
